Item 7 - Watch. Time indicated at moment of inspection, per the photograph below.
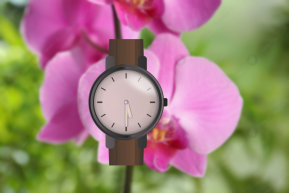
5:30
